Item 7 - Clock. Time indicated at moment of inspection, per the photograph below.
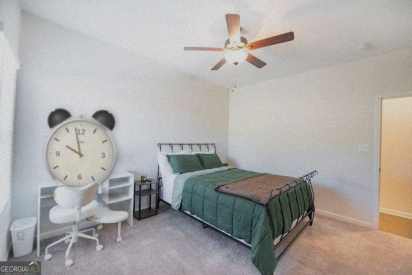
9:58
